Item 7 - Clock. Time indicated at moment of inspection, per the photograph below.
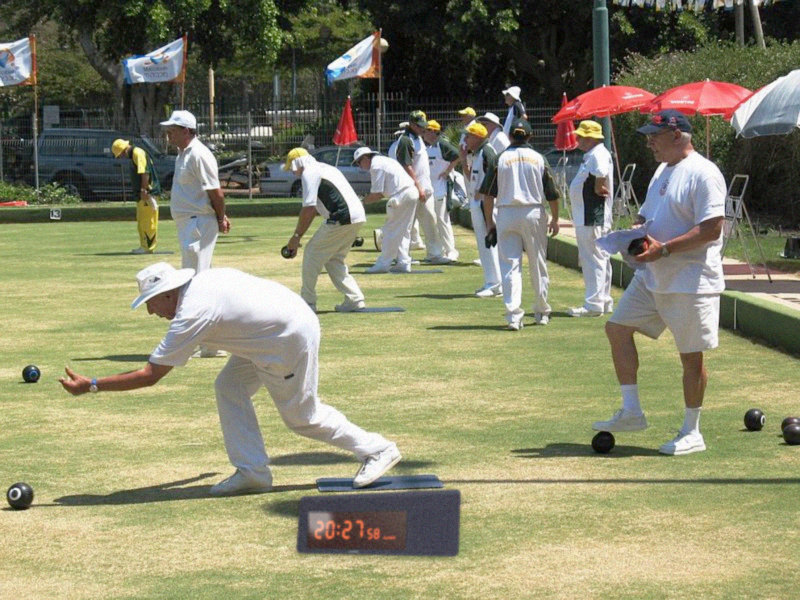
20:27
